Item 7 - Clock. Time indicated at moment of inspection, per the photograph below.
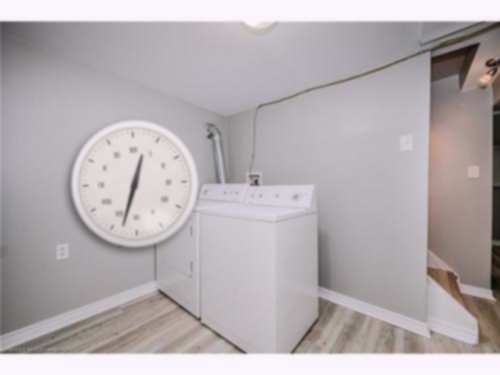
12:33
